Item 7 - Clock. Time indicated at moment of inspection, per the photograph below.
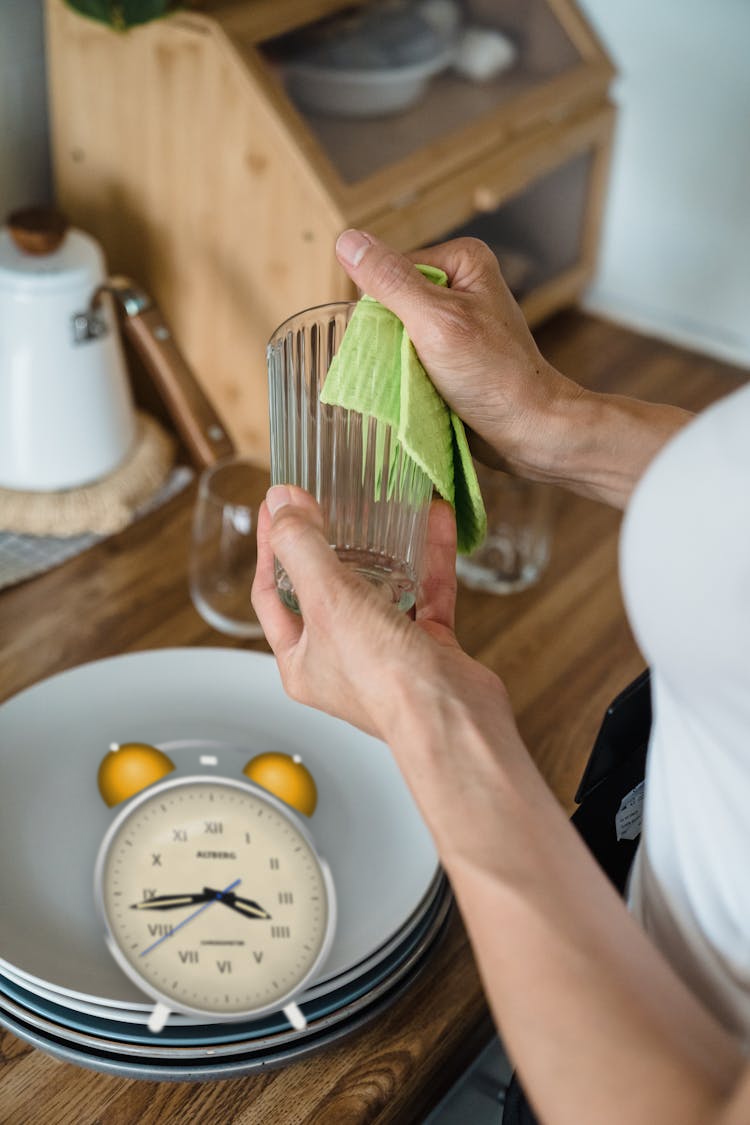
3:43:39
